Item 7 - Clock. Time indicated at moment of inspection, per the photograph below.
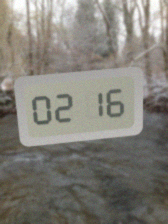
2:16
